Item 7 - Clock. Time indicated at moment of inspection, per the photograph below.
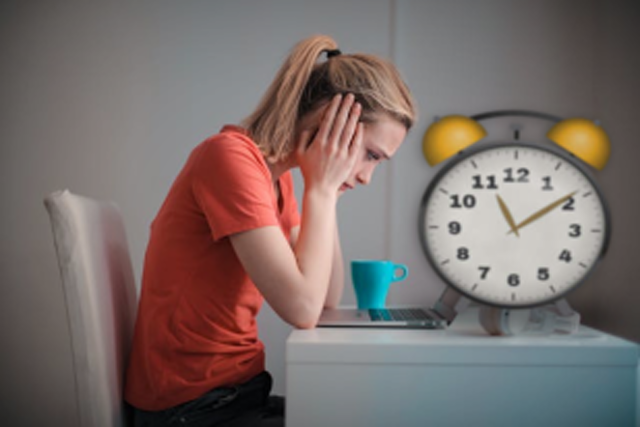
11:09
